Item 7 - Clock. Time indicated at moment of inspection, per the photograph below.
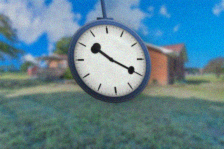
10:20
